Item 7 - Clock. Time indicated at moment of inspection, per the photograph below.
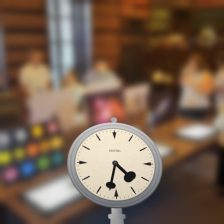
4:32
